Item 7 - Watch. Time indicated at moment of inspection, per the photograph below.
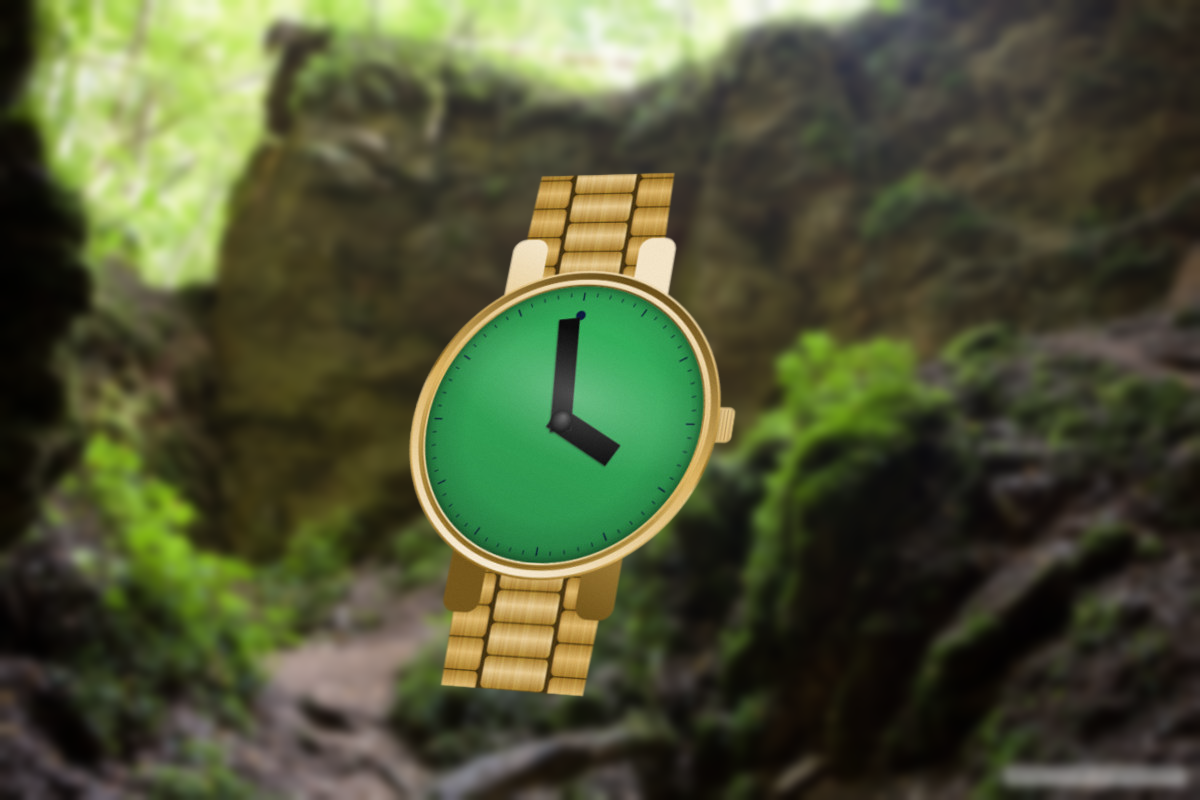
3:59
